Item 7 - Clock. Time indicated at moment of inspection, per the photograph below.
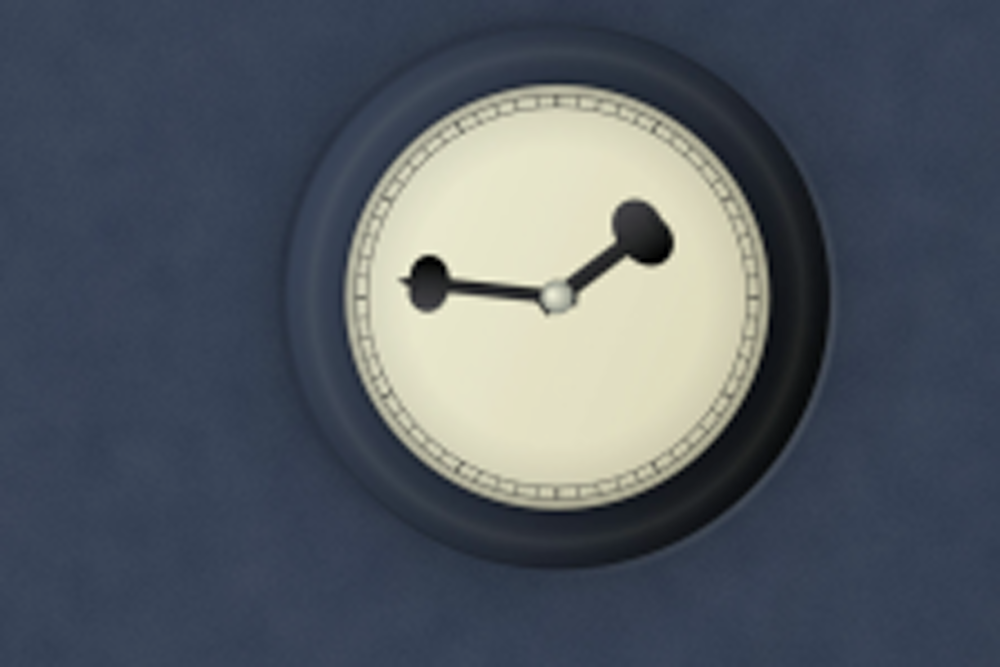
1:46
